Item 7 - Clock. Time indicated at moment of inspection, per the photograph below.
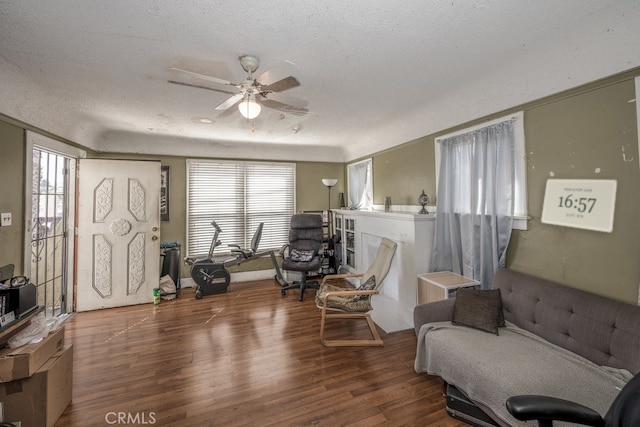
16:57
